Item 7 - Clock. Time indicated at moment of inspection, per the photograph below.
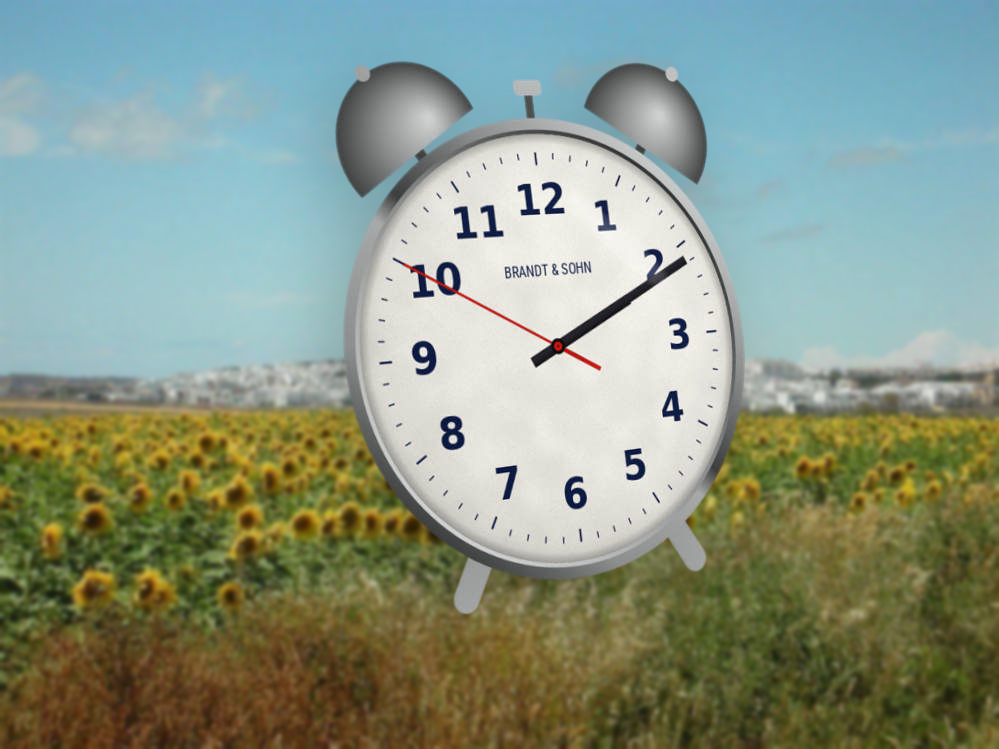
2:10:50
